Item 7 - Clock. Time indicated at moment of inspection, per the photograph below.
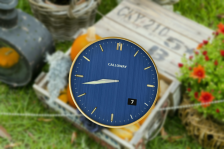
8:43
